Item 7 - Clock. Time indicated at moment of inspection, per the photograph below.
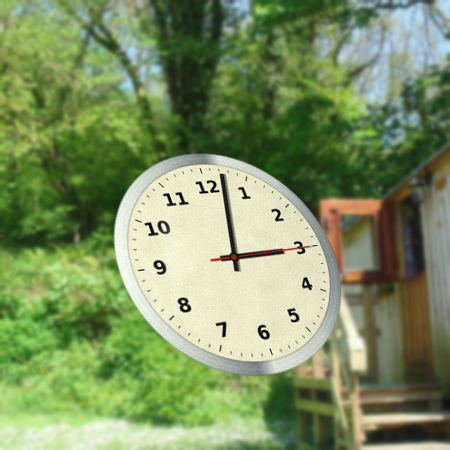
3:02:15
